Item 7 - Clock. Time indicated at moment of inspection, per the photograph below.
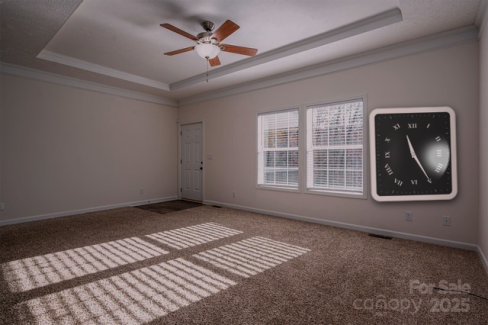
11:25
